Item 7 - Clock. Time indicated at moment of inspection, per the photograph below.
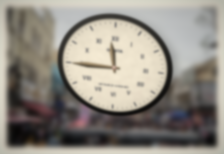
11:45
